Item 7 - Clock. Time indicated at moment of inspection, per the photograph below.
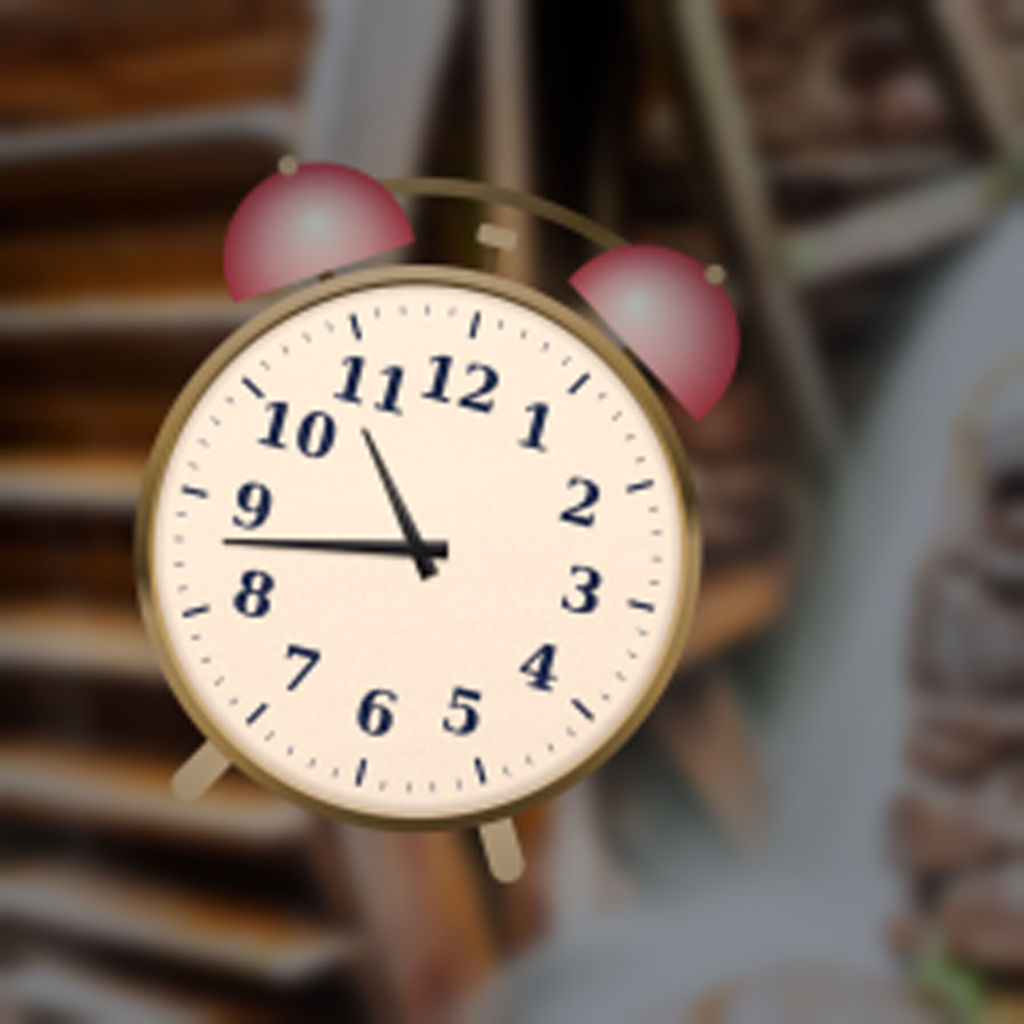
10:43
